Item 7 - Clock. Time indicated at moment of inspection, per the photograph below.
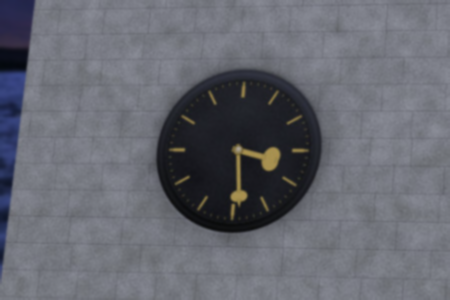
3:29
